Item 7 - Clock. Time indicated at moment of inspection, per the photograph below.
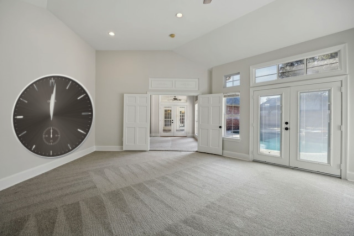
12:01
